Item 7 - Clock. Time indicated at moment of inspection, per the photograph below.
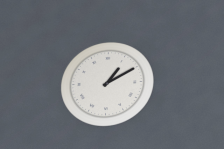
1:10
